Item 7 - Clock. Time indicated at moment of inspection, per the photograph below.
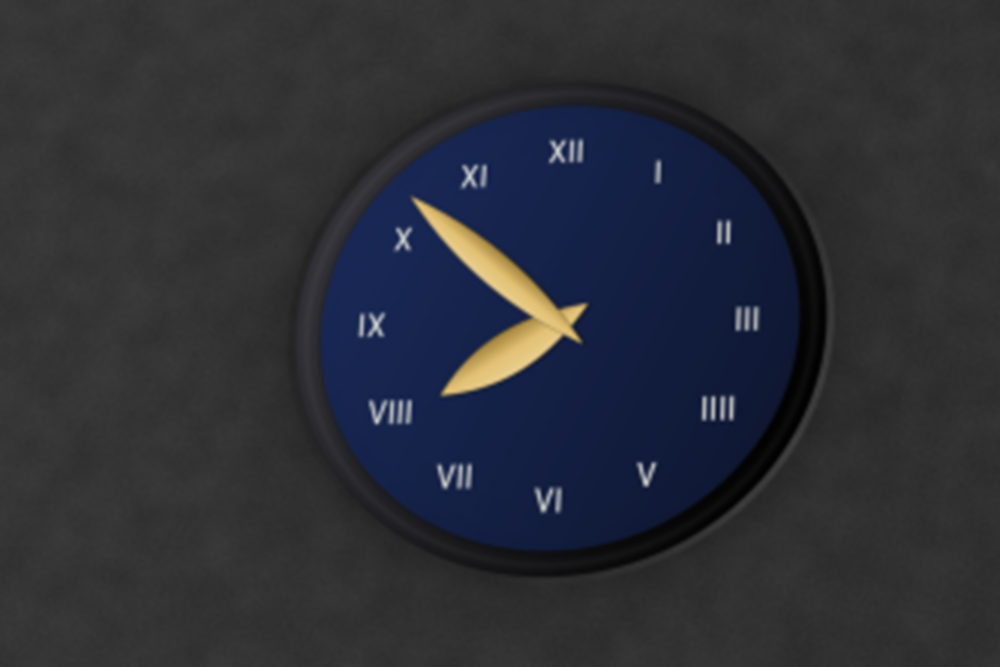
7:52
